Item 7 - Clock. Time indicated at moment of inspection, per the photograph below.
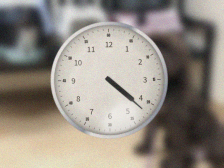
4:22
